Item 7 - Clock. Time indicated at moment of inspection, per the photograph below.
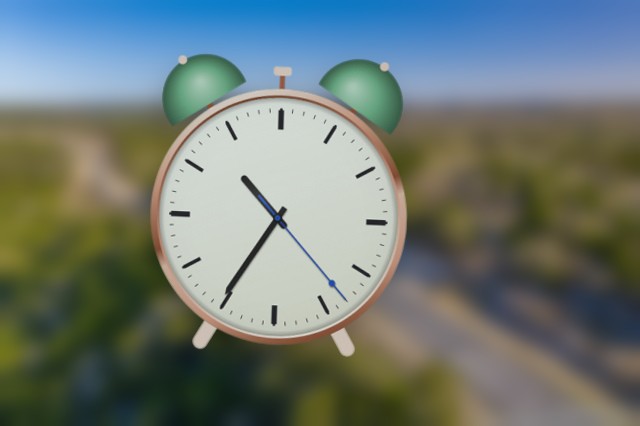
10:35:23
